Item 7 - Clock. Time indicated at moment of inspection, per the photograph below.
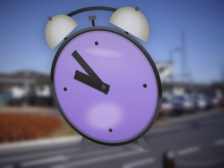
9:54
